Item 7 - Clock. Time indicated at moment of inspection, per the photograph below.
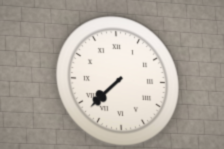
7:38
